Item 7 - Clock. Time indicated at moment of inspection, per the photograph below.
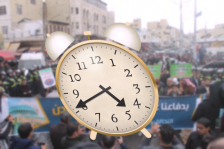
4:41
